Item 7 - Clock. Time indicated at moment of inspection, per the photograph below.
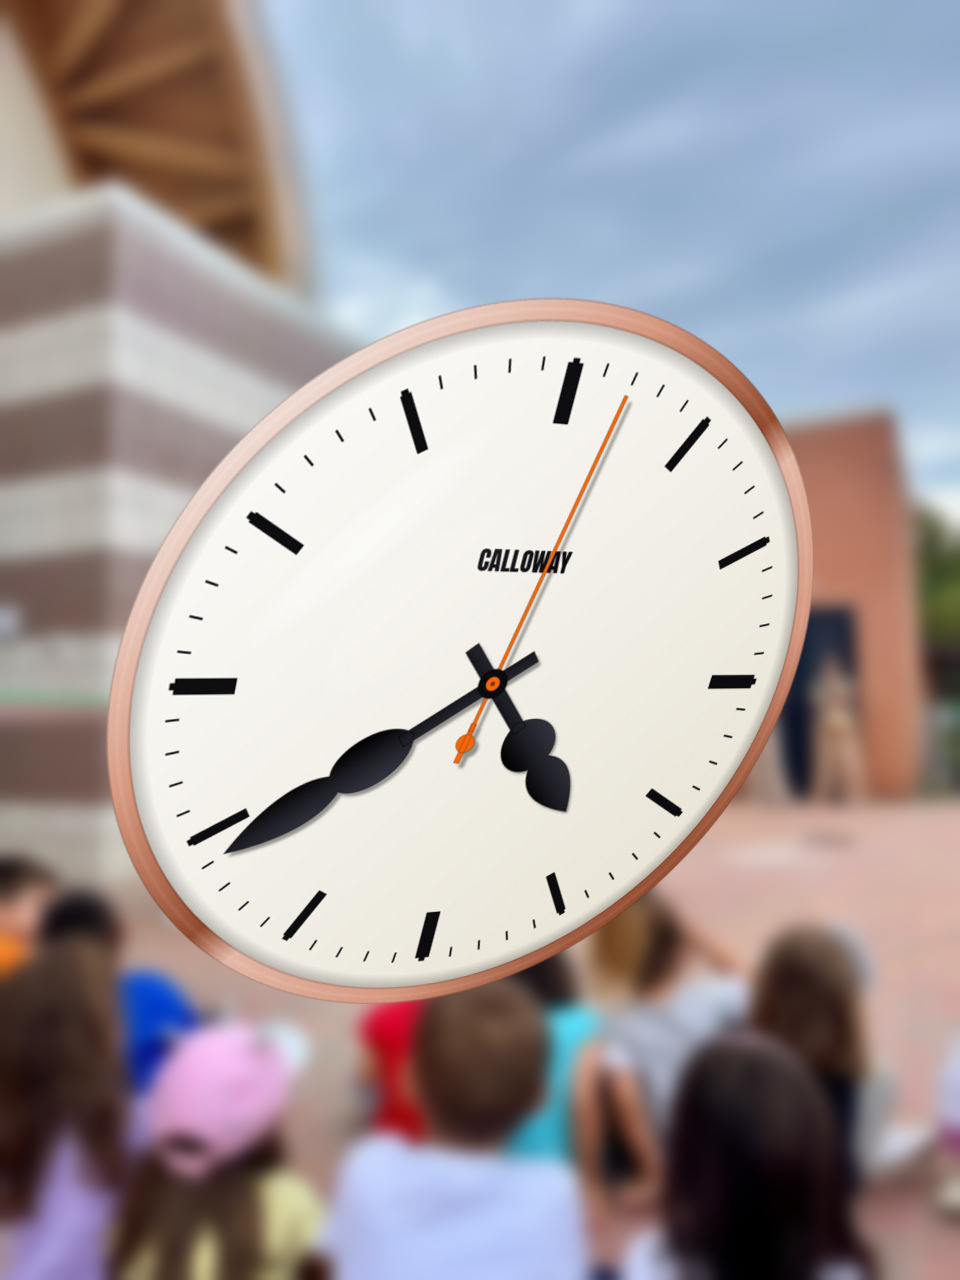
4:39:02
